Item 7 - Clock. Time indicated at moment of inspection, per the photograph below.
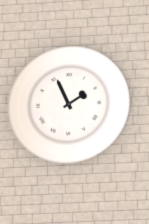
1:56
